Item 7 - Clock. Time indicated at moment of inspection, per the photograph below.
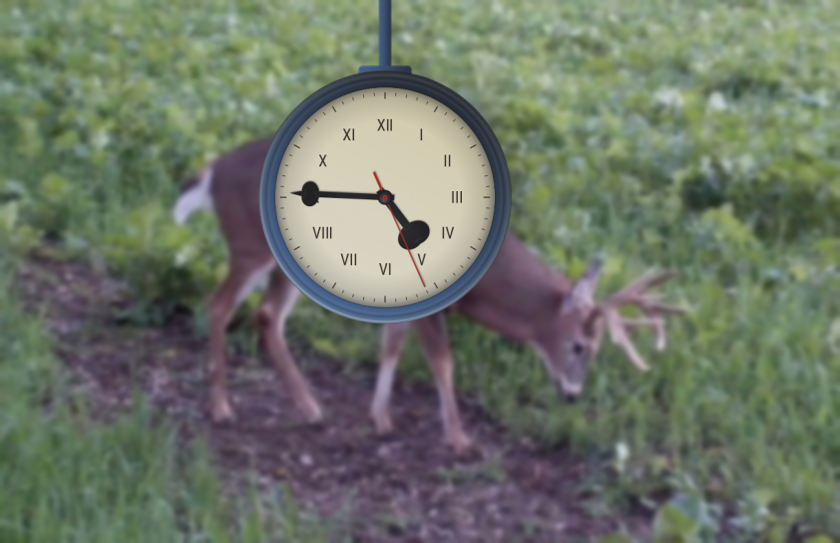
4:45:26
